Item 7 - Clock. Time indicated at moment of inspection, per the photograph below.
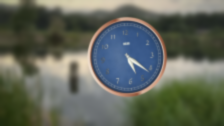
5:22
